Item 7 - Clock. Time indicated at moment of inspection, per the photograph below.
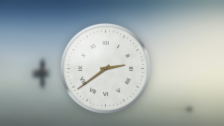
2:39
